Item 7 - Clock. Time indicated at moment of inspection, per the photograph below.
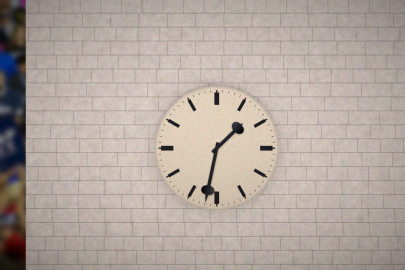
1:32
